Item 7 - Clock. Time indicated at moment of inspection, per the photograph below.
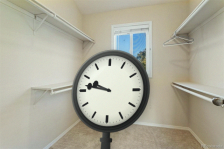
9:47
